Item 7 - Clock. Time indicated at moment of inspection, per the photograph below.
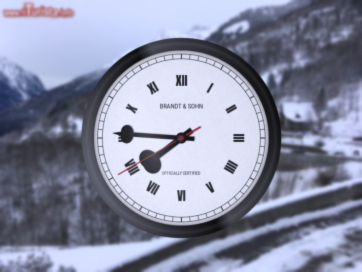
7:45:40
